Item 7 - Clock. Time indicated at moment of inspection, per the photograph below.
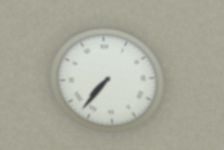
7:37
